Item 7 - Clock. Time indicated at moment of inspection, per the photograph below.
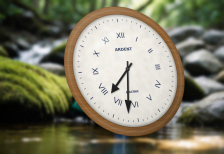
7:32
